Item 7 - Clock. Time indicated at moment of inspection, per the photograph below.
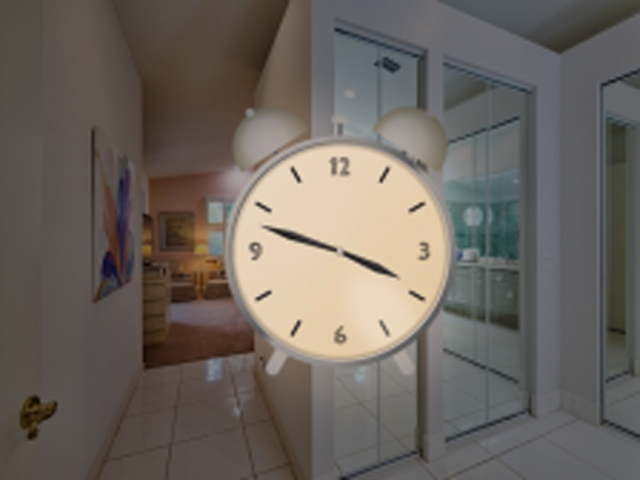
3:48
